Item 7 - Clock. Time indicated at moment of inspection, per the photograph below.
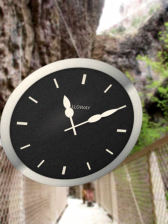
11:10
